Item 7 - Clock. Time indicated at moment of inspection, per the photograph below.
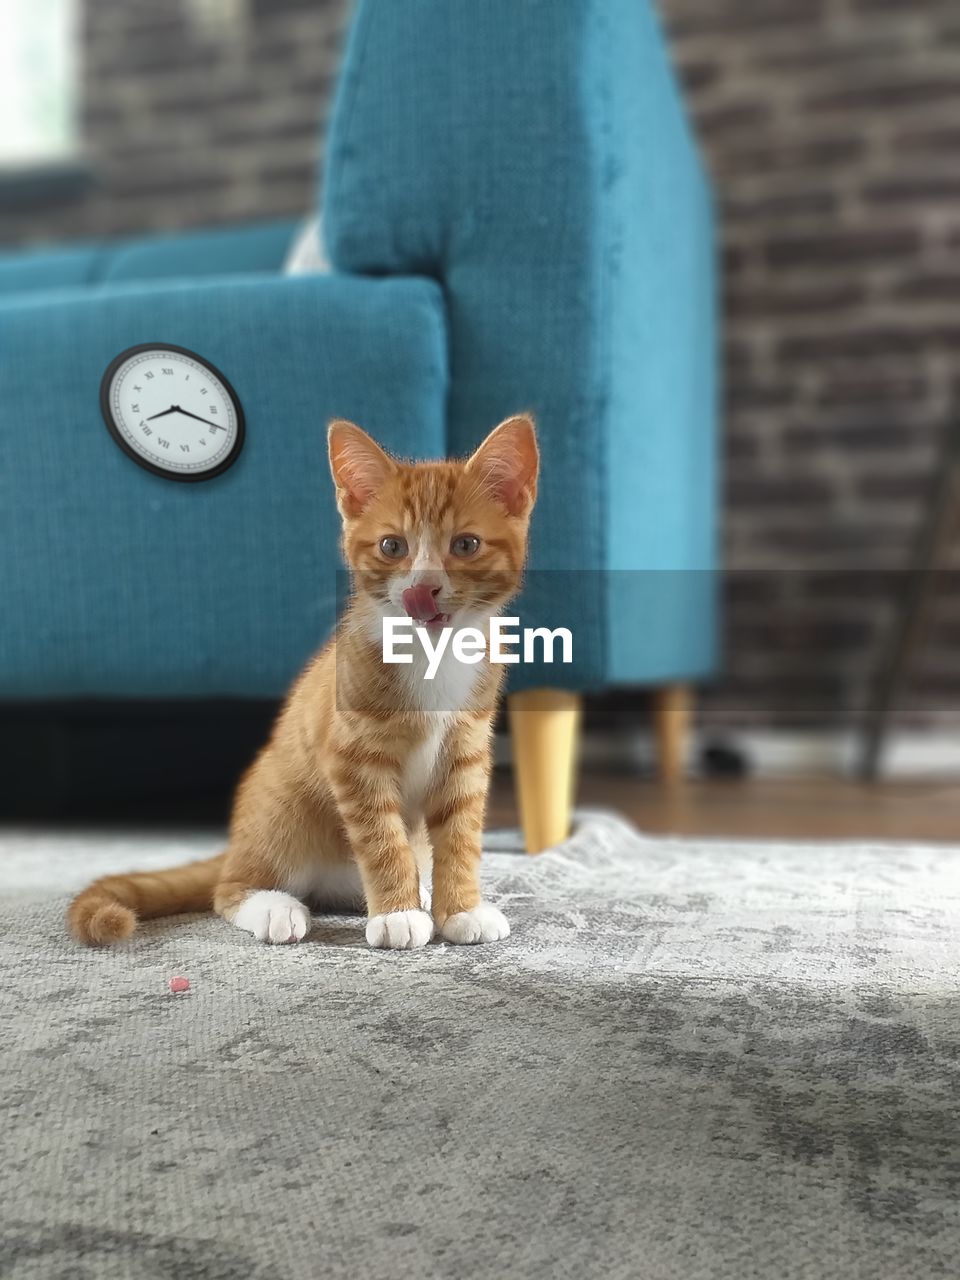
8:19
